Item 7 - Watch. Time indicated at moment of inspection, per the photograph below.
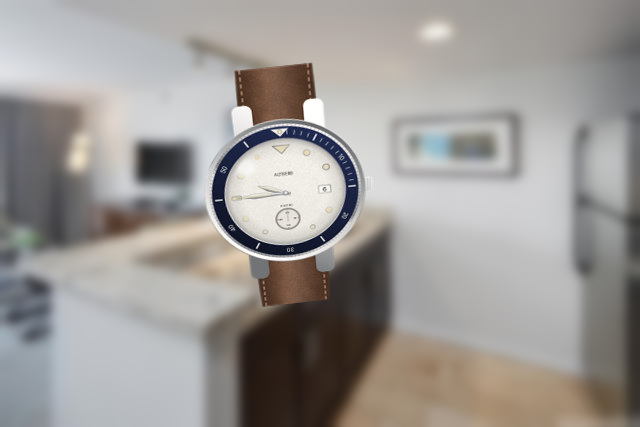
9:45
